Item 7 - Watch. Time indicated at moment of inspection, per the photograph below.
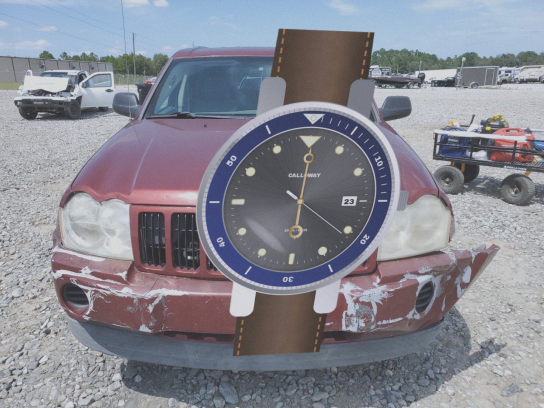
6:00:21
